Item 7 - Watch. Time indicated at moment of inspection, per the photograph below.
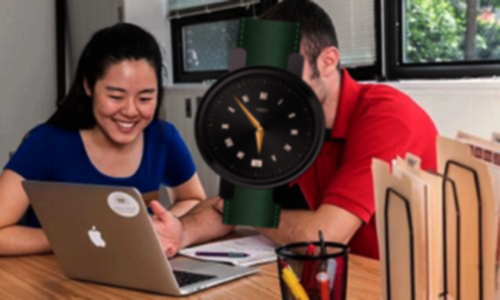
5:53
